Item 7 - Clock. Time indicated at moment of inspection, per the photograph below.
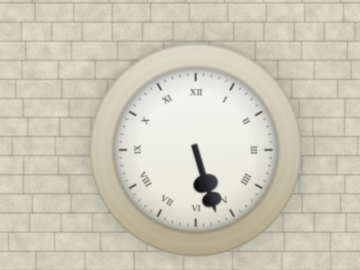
5:27
